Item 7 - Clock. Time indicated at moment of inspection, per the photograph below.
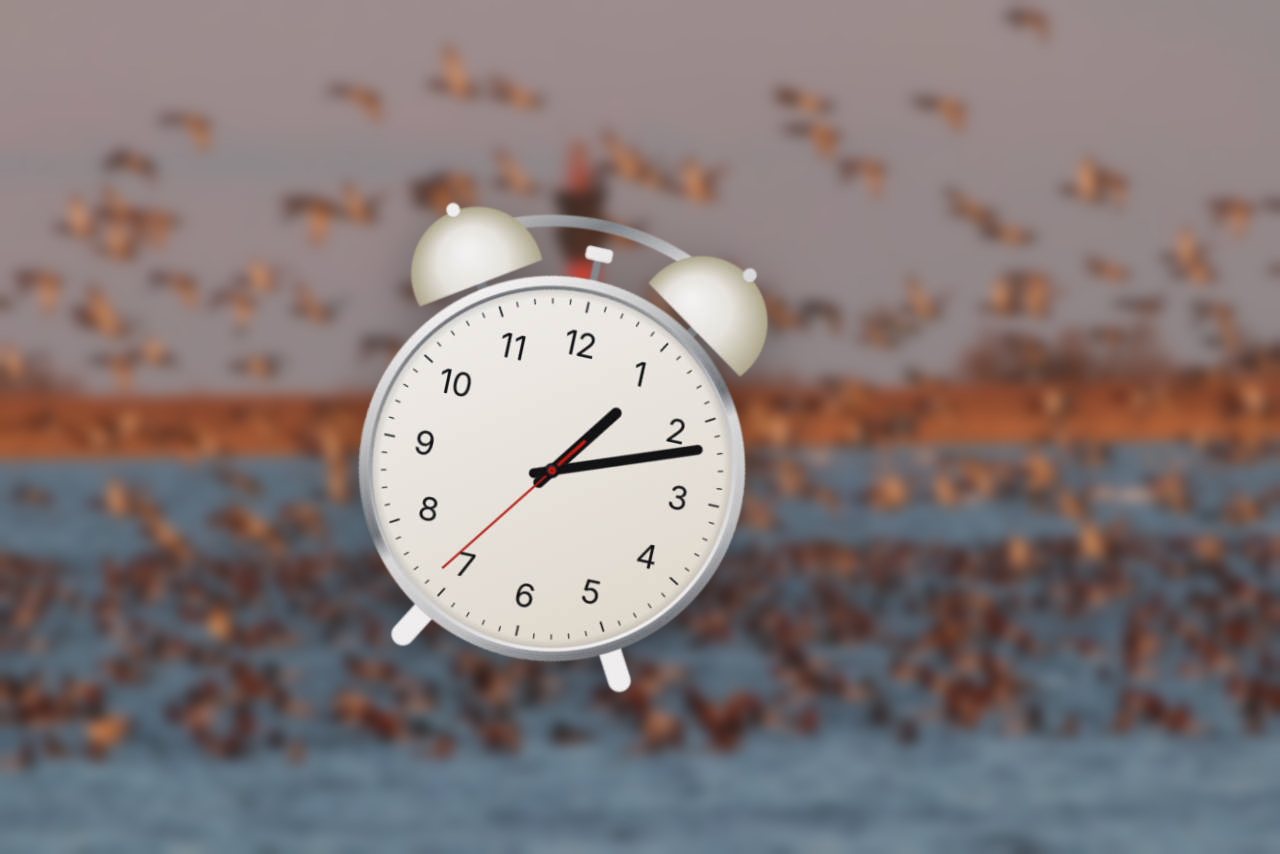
1:11:36
